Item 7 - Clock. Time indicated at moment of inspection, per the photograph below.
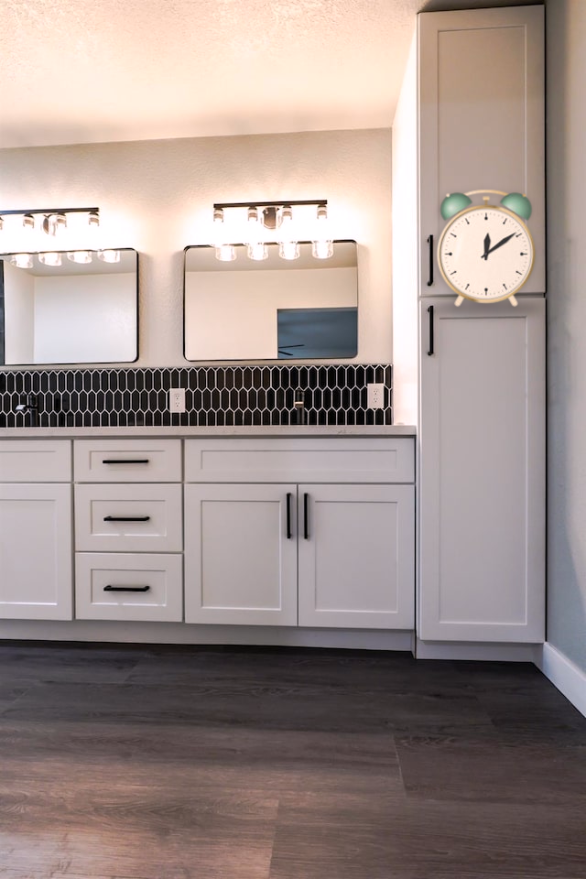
12:09
